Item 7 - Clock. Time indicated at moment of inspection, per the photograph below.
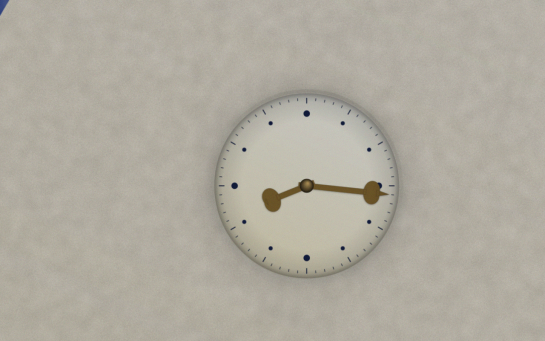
8:16
